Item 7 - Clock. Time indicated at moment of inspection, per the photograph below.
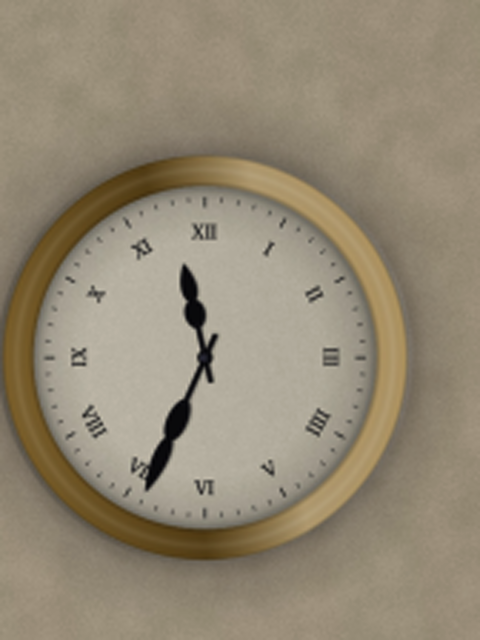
11:34
